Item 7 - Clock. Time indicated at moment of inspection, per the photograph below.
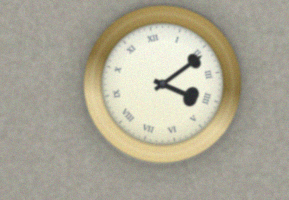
4:11
